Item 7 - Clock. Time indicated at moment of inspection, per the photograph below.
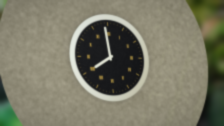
7:59
